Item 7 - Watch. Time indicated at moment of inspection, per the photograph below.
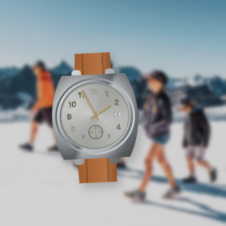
1:56
